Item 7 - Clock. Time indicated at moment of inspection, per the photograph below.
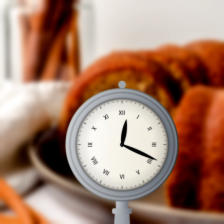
12:19
